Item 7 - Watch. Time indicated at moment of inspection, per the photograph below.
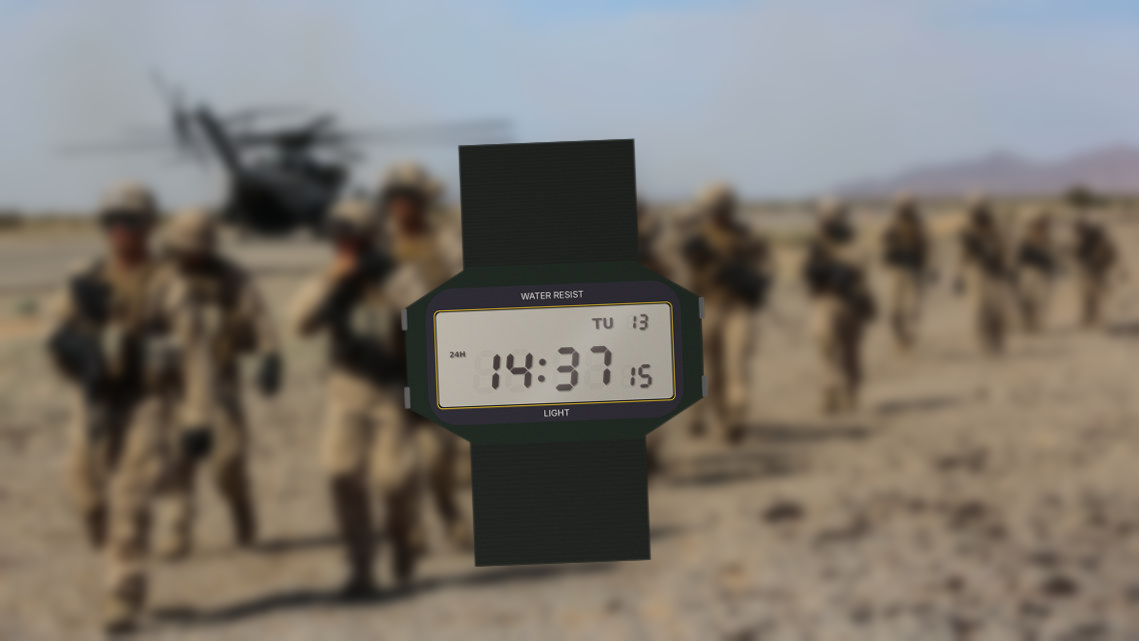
14:37:15
